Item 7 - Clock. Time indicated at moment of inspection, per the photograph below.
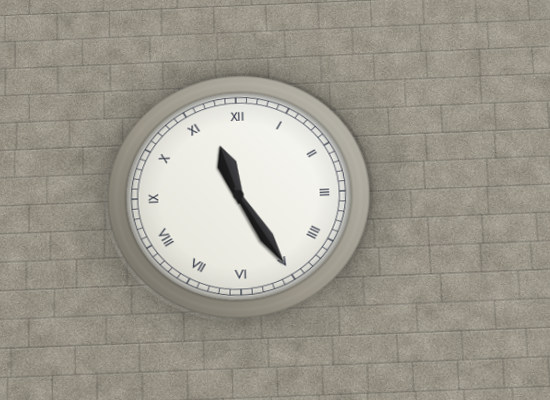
11:25
